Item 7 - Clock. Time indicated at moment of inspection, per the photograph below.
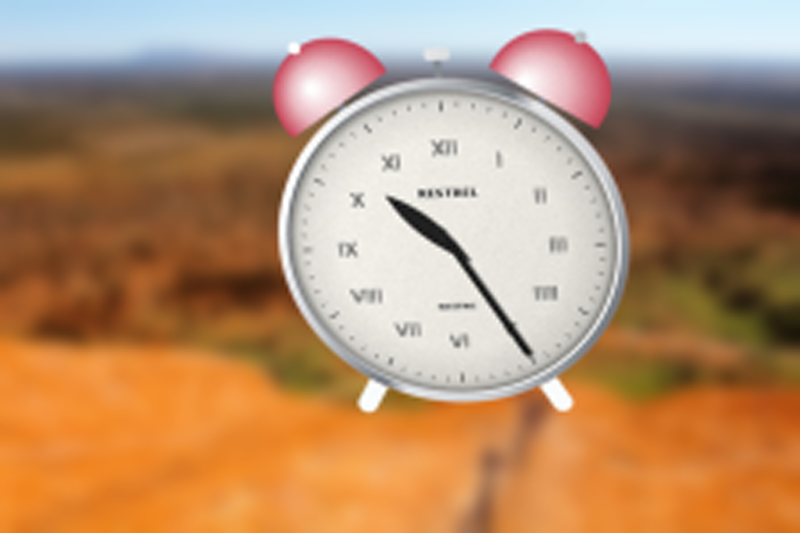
10:25
